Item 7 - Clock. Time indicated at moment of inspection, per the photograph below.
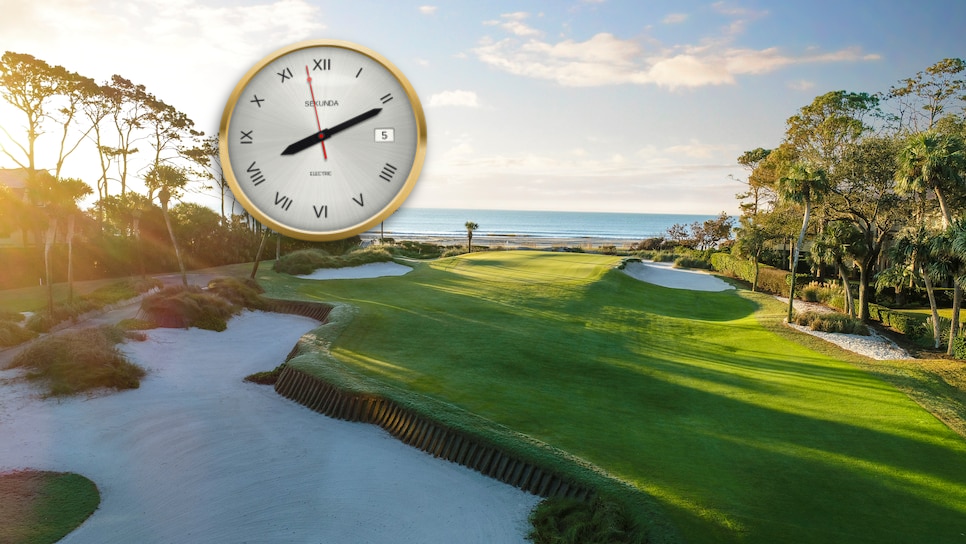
8:10:58
